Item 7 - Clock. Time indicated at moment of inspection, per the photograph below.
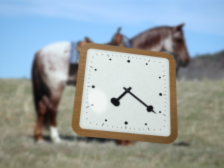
7:21
